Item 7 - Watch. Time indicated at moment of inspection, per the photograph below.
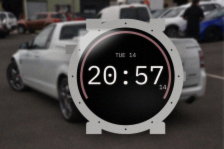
20:57
